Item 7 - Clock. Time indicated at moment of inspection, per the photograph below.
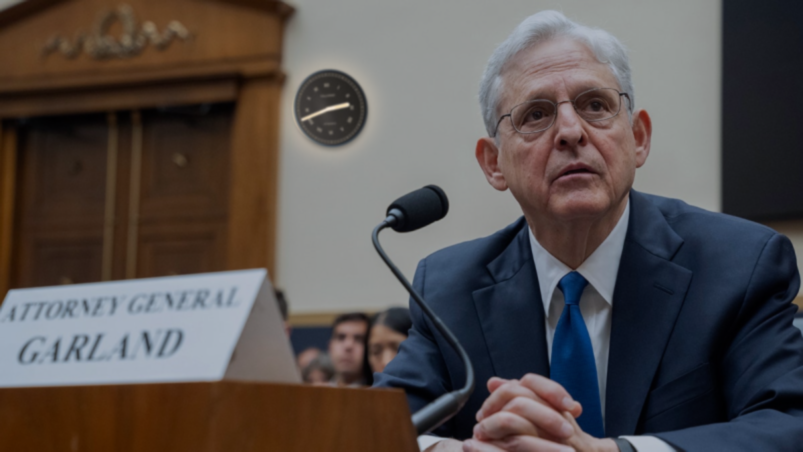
2:42
